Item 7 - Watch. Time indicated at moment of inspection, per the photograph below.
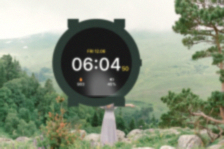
6:04
